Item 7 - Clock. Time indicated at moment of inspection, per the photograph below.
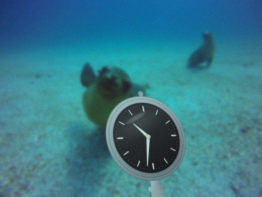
10:32
